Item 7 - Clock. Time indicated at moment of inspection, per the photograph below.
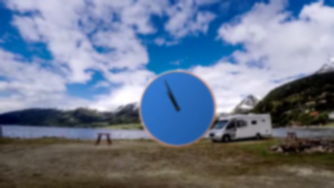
10:56
